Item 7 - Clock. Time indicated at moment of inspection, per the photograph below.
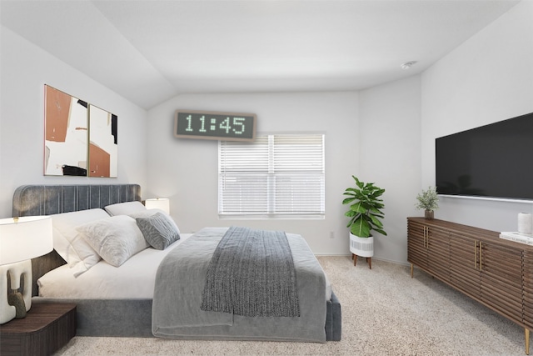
11:45
